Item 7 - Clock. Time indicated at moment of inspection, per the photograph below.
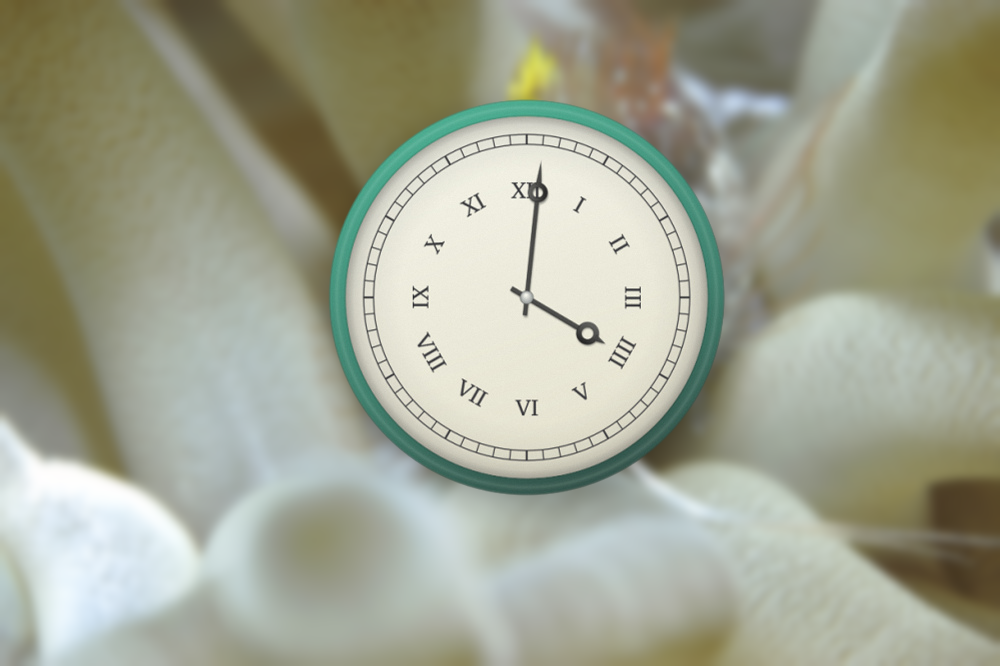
4:01
